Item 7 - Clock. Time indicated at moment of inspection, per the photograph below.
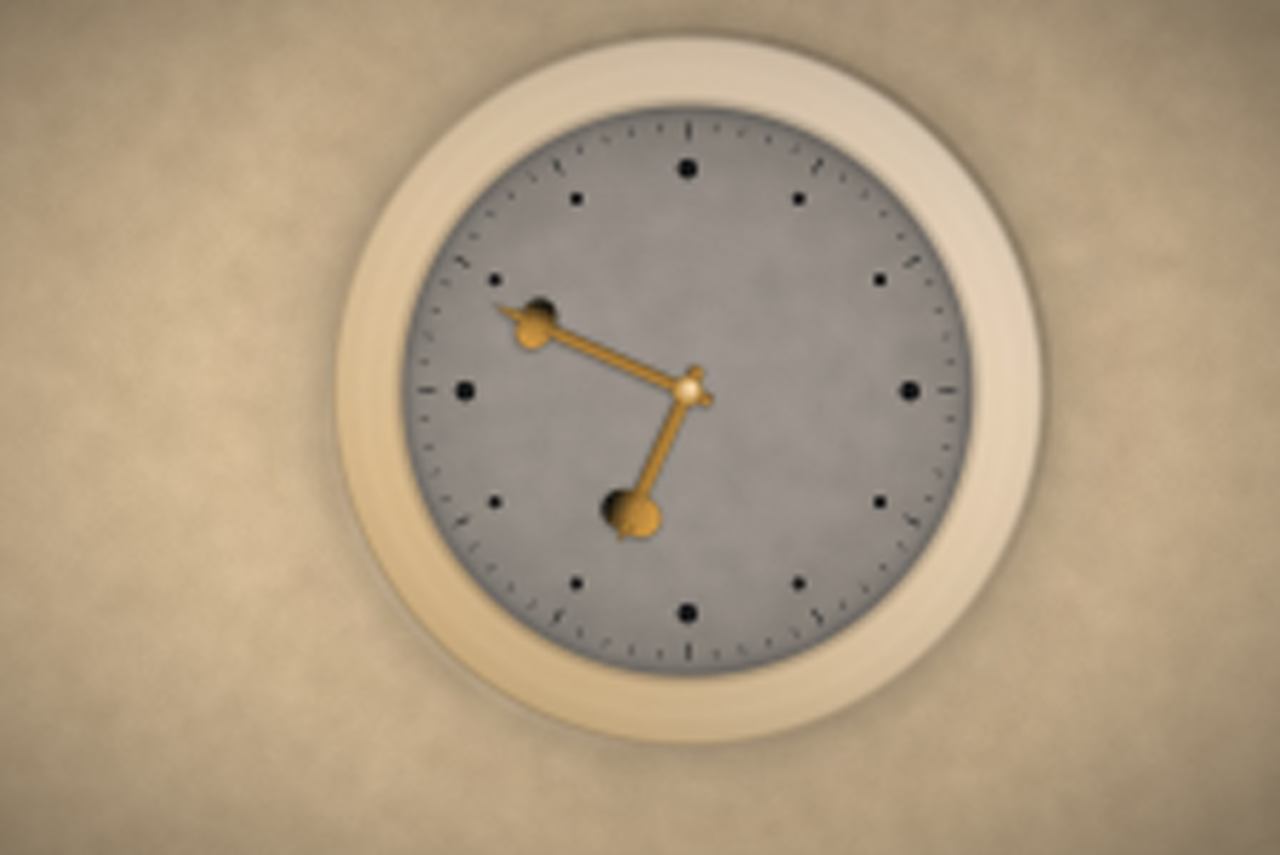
6:49
